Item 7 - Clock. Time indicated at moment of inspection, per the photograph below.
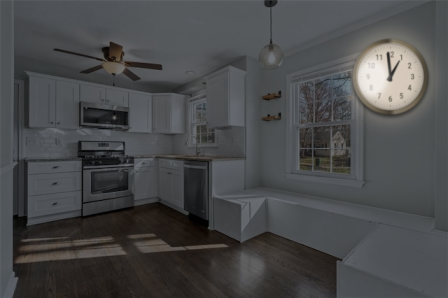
12:59
